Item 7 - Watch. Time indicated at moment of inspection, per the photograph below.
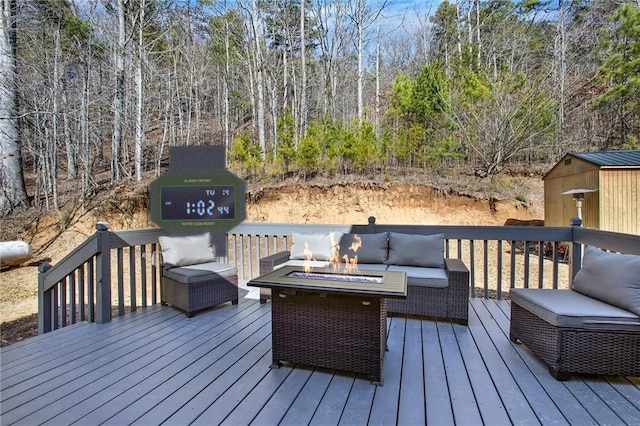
1:02:44
